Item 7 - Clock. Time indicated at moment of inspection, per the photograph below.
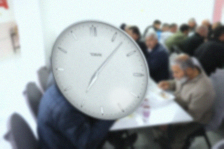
7:07
